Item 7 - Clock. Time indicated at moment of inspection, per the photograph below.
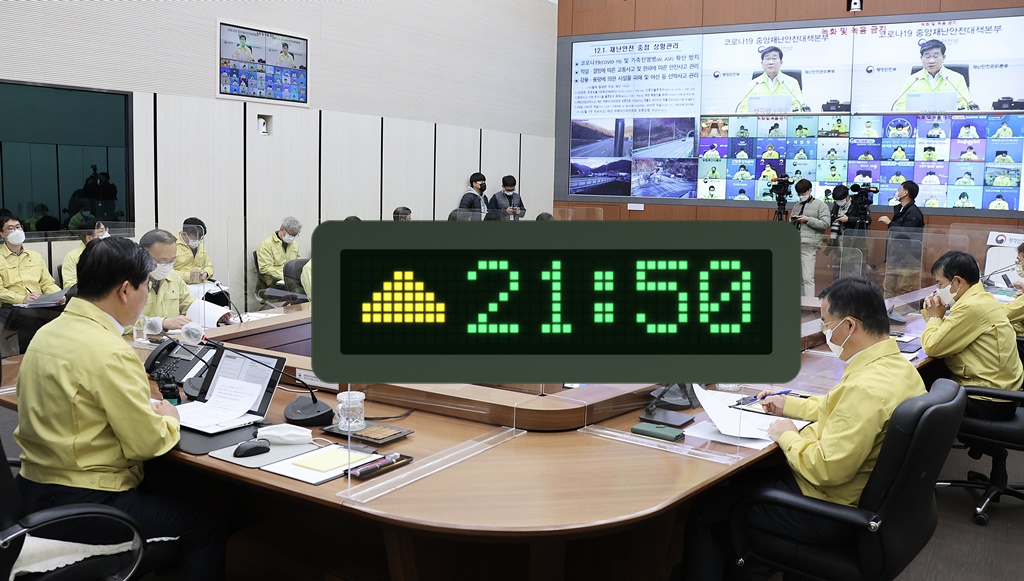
21:50
